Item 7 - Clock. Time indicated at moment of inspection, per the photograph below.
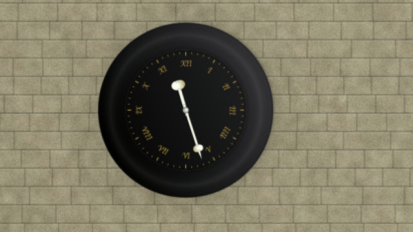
11:27
